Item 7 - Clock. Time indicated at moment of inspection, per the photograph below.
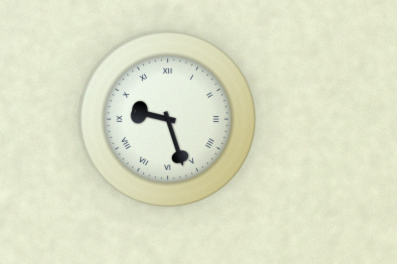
9:27
